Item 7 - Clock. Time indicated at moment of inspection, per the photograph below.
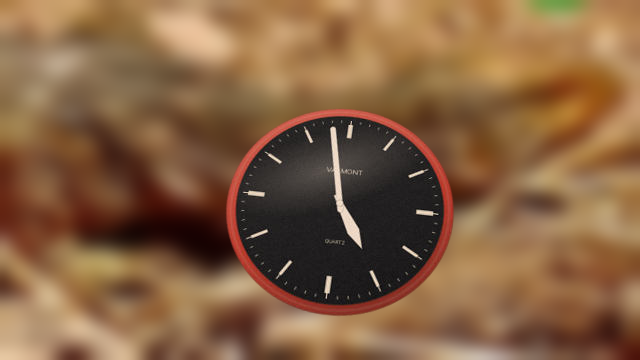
4:58
